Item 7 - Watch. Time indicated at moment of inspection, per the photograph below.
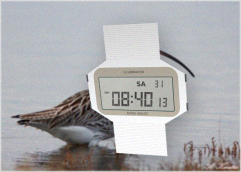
8:40:13
